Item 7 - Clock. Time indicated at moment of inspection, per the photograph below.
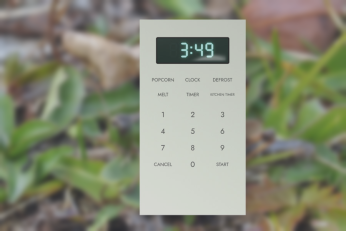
3:49
